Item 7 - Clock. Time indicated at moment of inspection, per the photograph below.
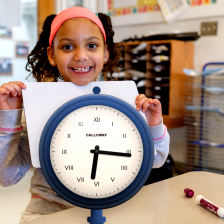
6:16
